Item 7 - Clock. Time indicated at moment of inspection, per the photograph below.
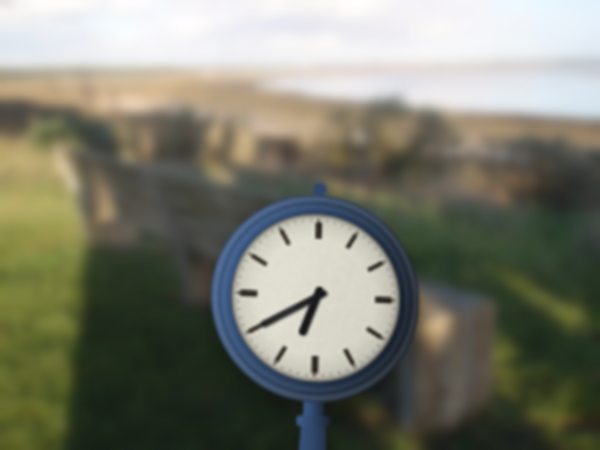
6:40
